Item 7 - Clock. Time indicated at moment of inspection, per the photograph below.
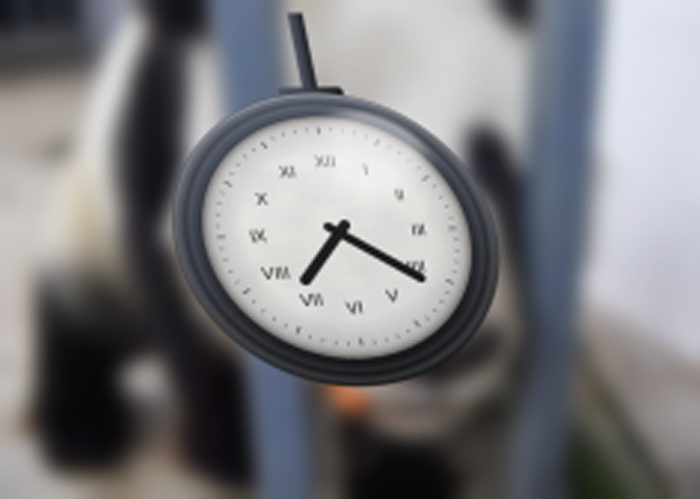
7:21
